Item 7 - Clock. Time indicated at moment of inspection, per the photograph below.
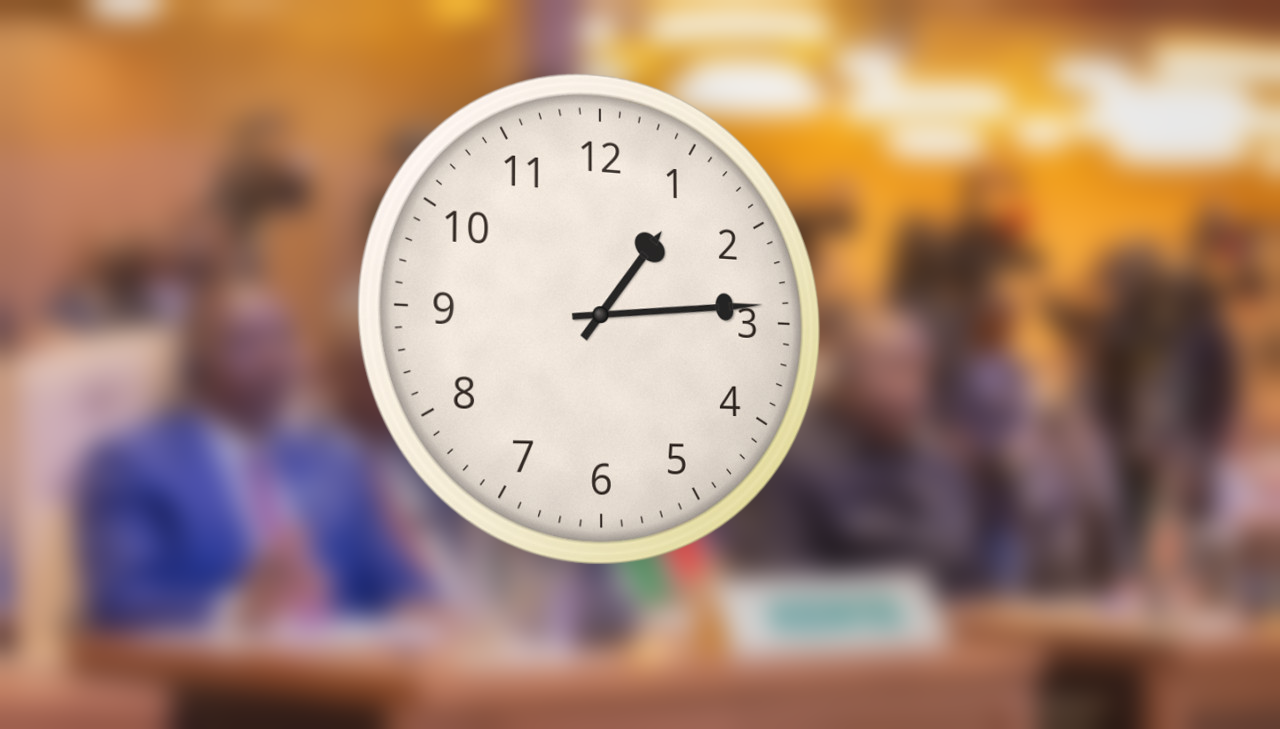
1:14
